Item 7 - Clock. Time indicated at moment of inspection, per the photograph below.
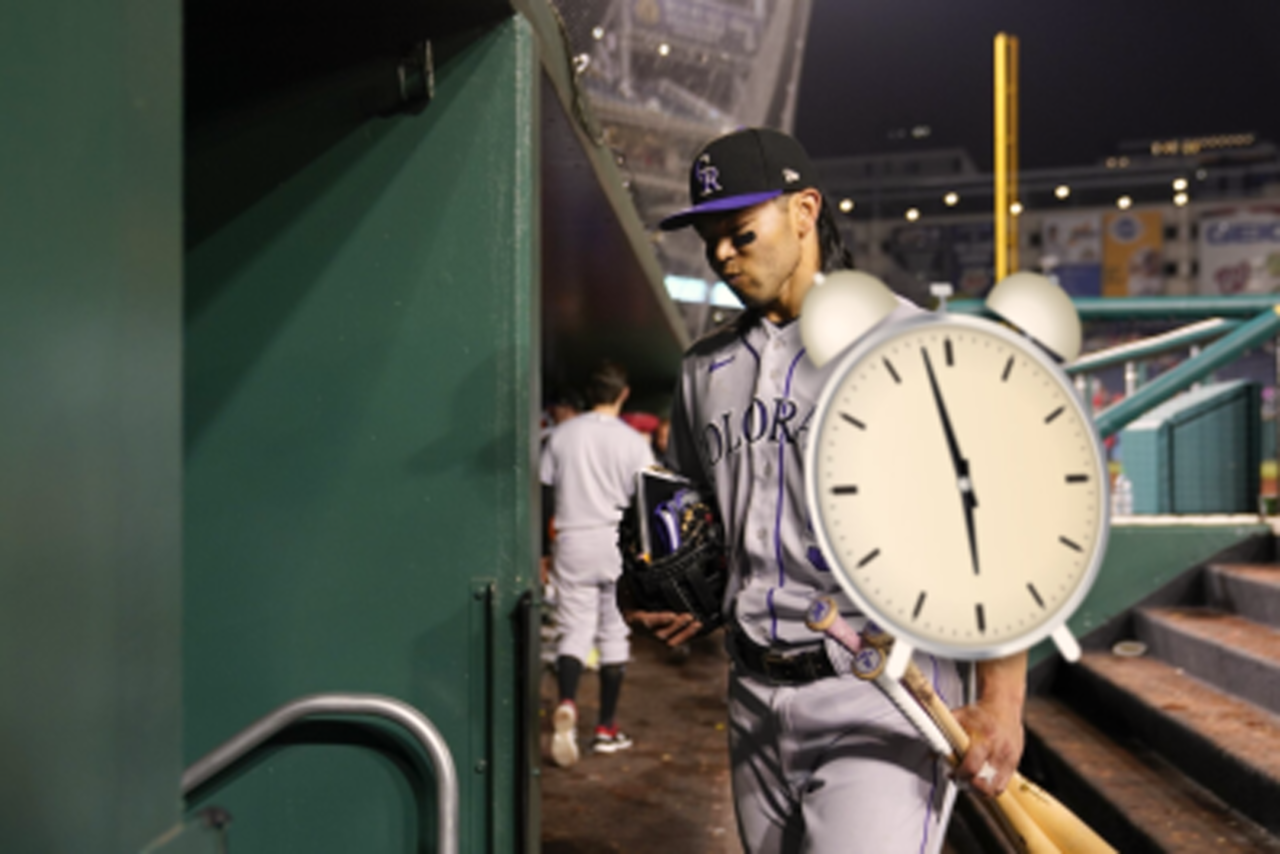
5:58
